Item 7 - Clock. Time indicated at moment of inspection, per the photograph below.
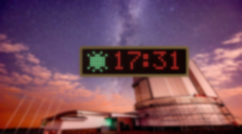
17:31
